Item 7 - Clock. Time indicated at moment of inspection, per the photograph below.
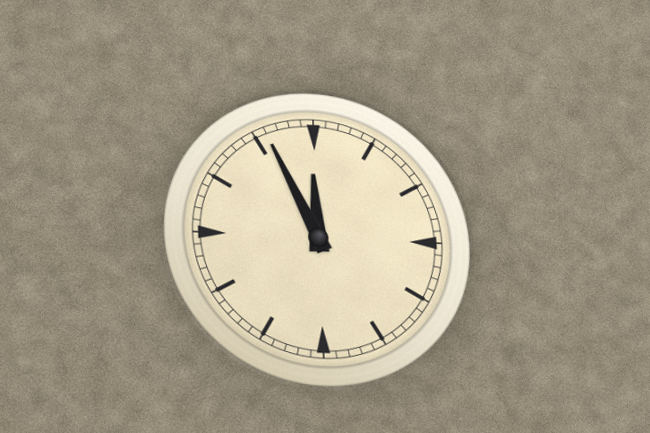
11:56
